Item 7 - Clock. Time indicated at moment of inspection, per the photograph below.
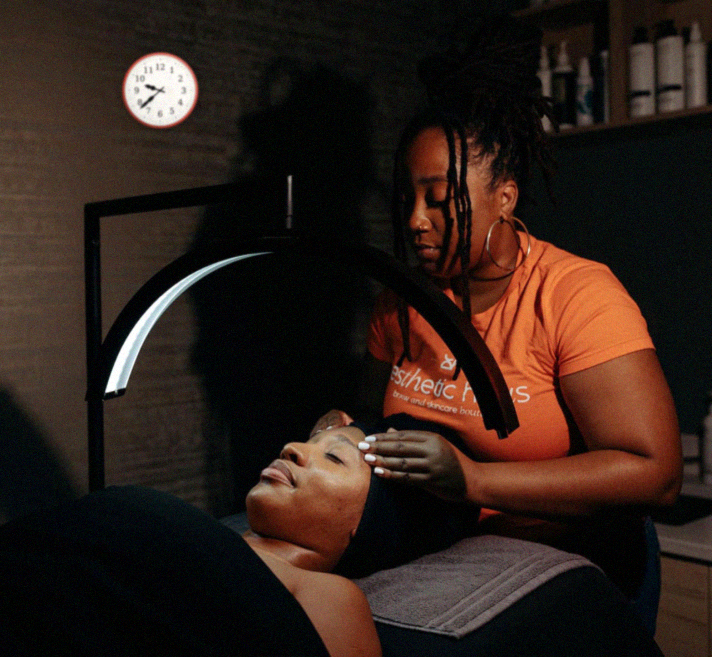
9:38
